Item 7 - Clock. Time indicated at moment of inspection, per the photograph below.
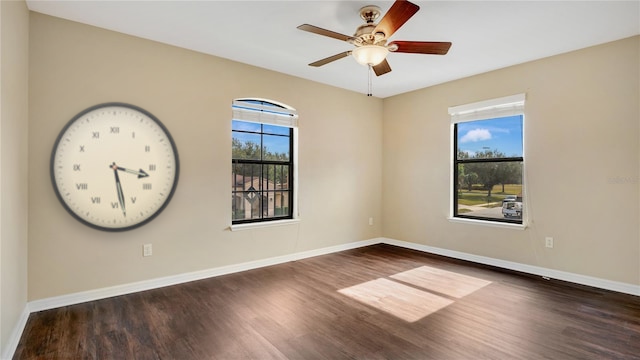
3:28
